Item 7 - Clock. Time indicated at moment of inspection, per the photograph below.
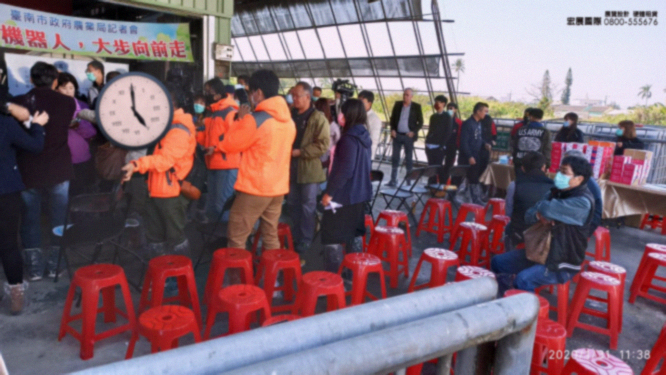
5:00
